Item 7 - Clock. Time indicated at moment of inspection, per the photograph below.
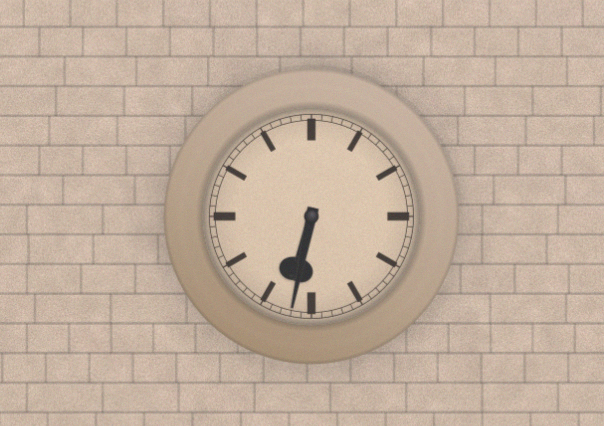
6:32
